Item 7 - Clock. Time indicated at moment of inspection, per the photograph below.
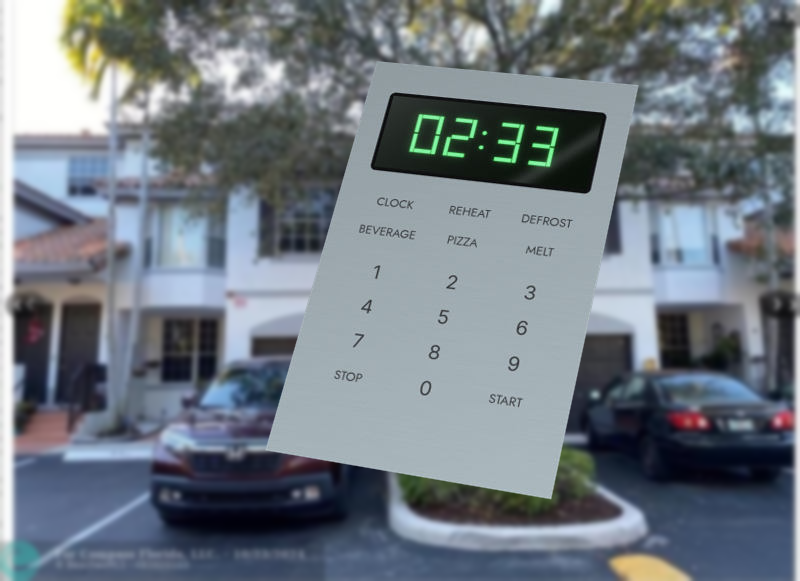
2:33
